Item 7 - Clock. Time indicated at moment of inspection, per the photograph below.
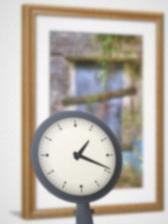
1:19
